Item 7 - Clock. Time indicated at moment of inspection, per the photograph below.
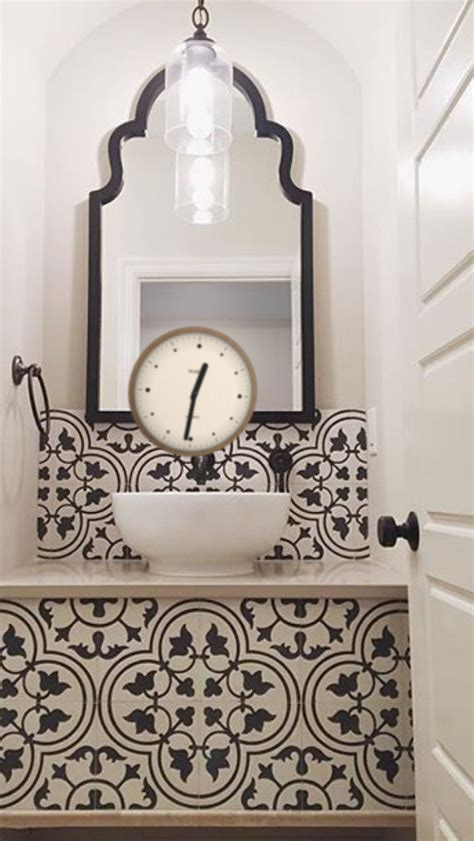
12:31
